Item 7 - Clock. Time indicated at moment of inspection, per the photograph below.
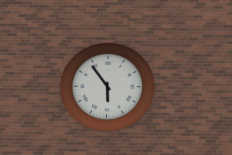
5:54
